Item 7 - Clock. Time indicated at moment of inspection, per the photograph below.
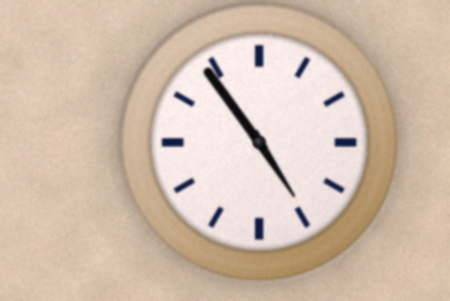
4:54
